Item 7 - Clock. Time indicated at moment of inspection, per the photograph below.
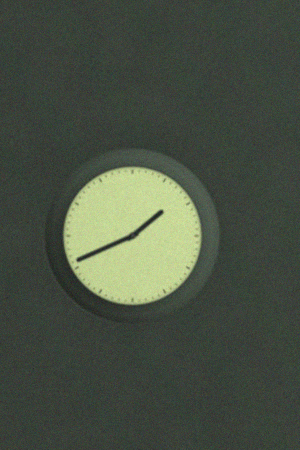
1:41
